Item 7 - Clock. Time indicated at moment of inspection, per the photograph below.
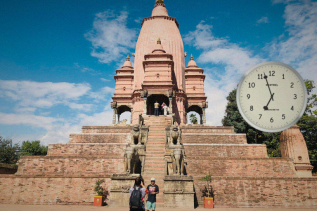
6:57
